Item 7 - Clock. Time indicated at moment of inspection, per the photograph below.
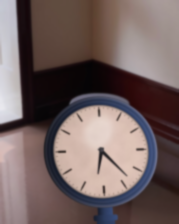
6:23
